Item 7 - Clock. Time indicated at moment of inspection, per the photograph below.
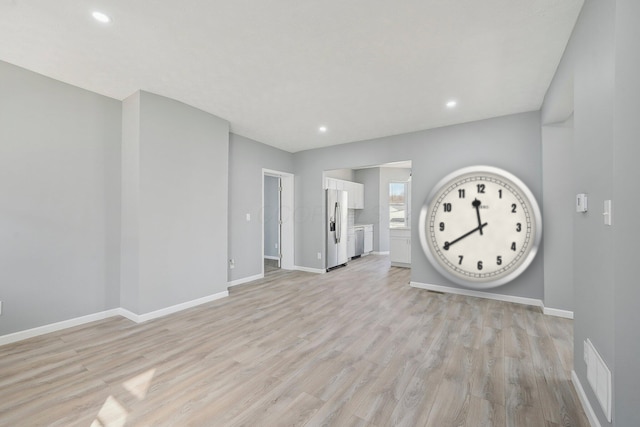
11:40
